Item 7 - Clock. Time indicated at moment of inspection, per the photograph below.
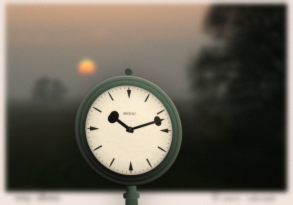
10:12
